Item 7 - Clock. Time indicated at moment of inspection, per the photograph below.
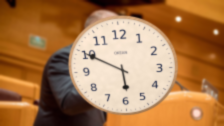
5:50
